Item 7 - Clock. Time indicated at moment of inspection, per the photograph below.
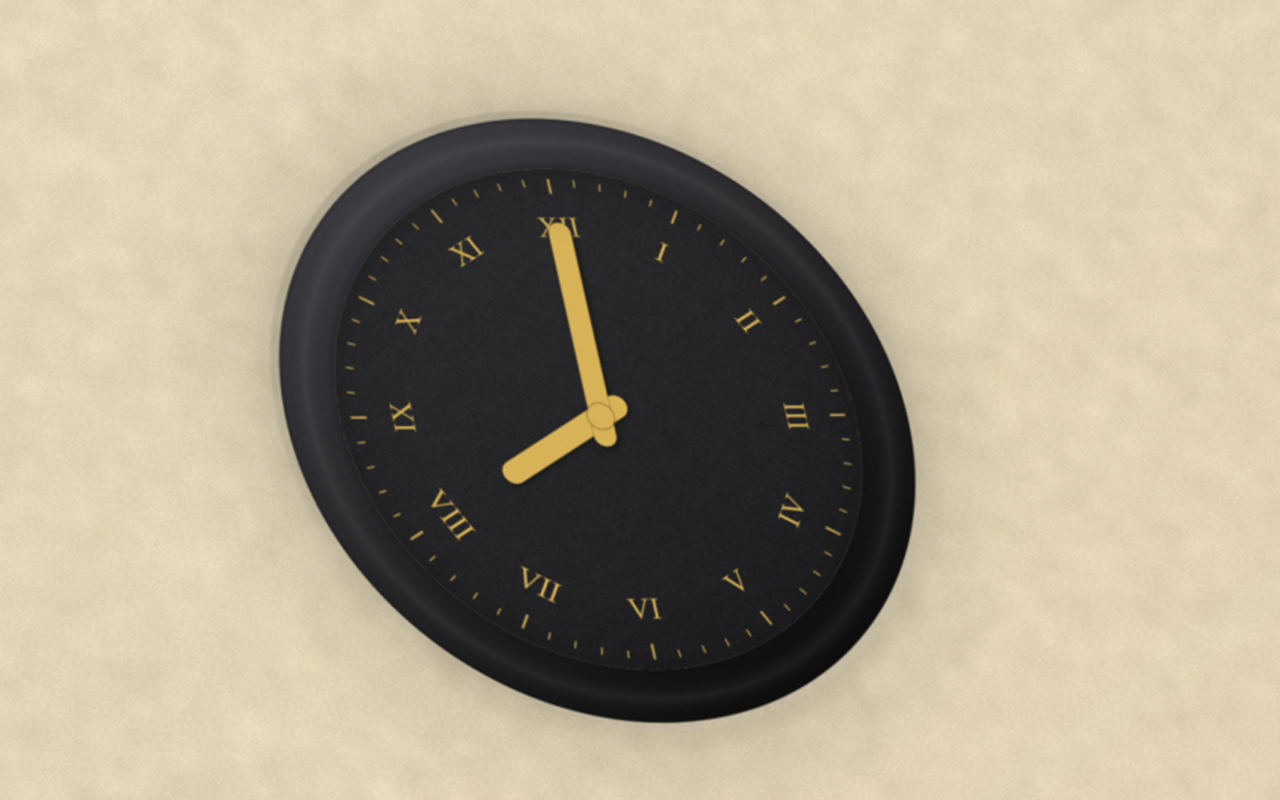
8:00
